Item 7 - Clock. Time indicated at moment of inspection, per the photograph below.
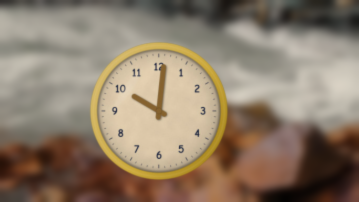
10:01
